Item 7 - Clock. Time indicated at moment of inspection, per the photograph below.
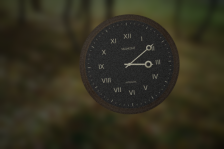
3:09
